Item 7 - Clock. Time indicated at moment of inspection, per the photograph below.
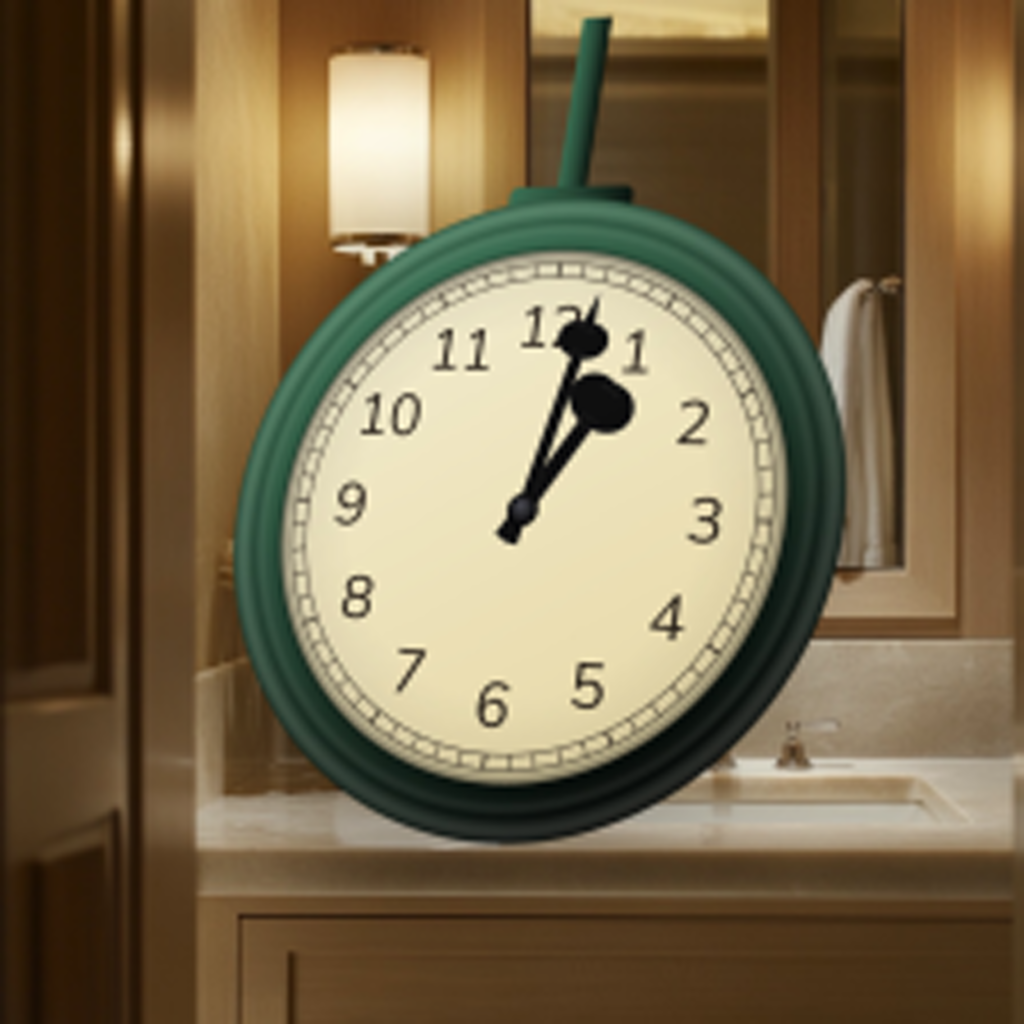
1:02
